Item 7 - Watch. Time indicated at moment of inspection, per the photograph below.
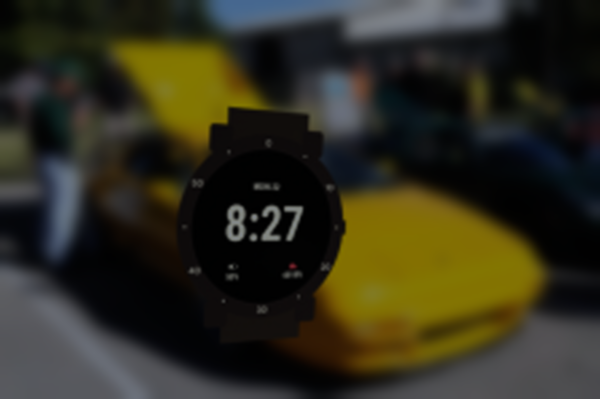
8:27
